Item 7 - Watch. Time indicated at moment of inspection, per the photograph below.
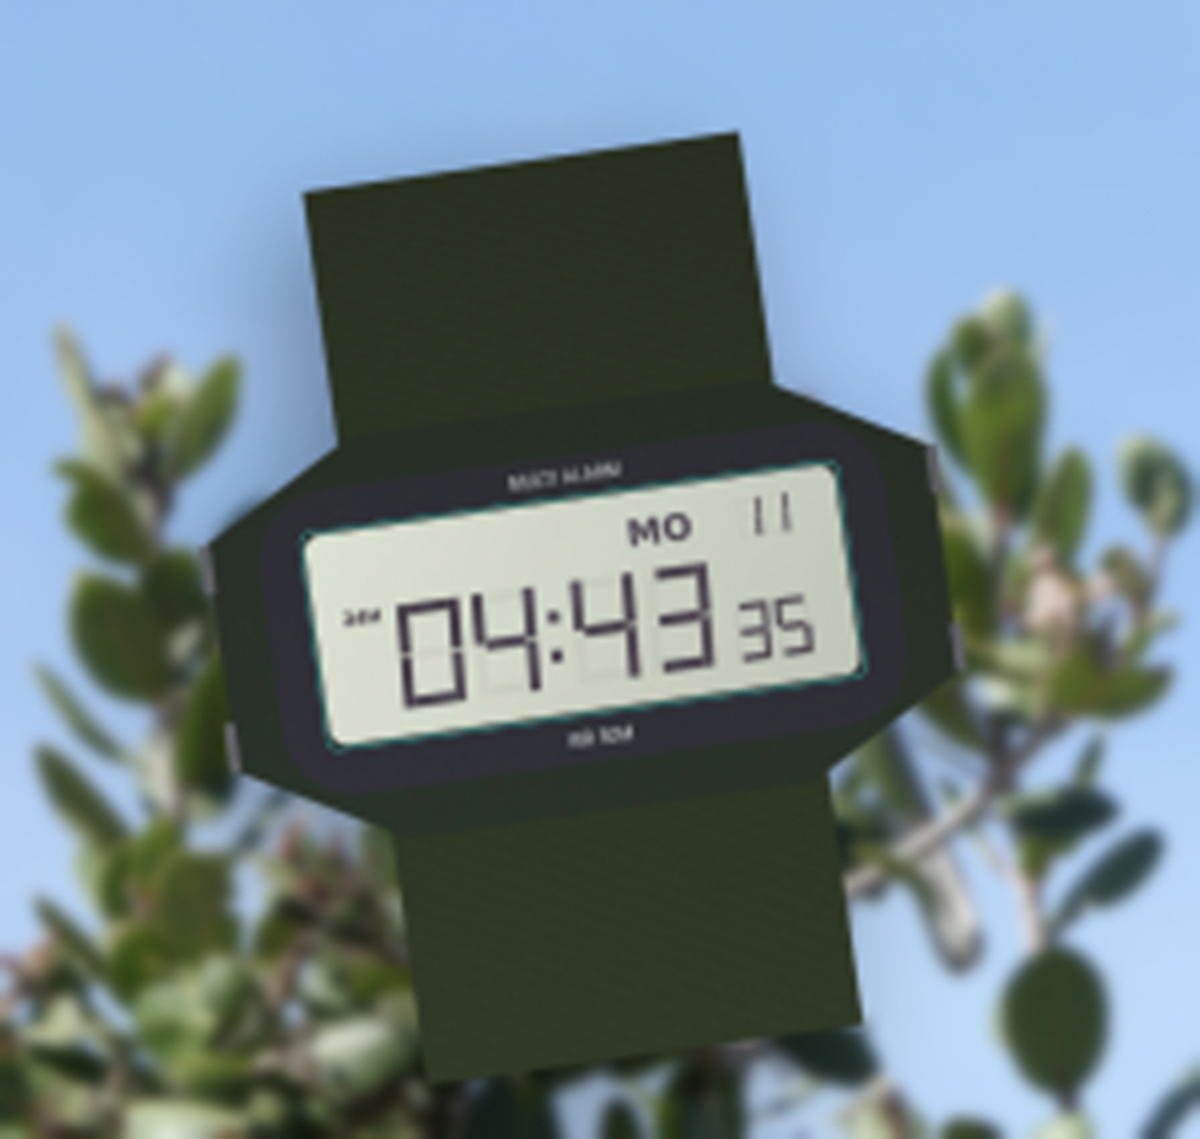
4:43:35
